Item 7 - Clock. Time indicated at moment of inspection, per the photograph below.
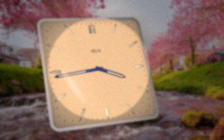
3:44
